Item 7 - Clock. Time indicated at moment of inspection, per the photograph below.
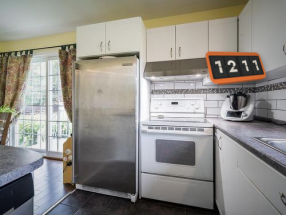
12:11
